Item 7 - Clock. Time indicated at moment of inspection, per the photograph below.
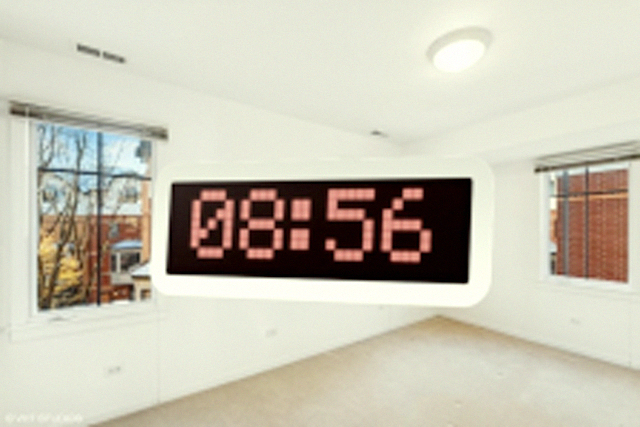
8:56
